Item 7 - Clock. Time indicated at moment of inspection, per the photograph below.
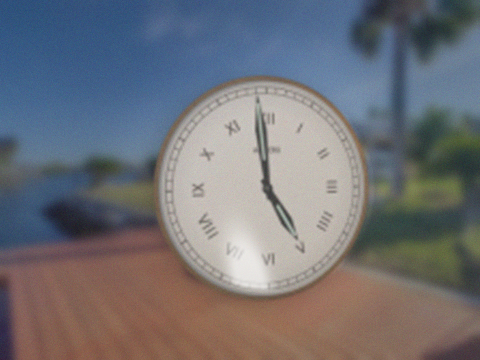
4:59
